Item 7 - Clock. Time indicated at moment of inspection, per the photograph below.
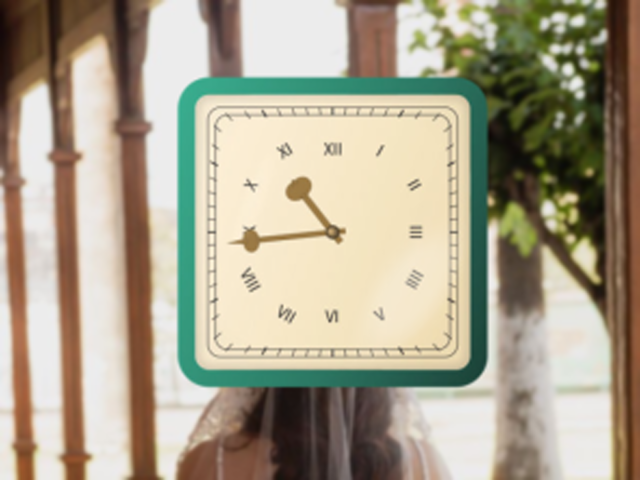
10:44
